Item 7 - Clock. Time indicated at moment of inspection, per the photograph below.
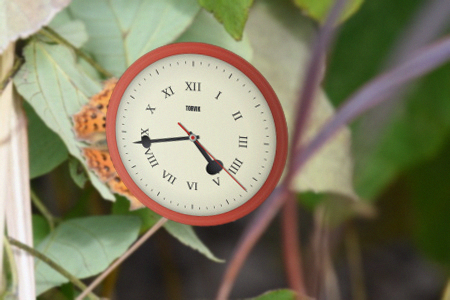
4:43:22
